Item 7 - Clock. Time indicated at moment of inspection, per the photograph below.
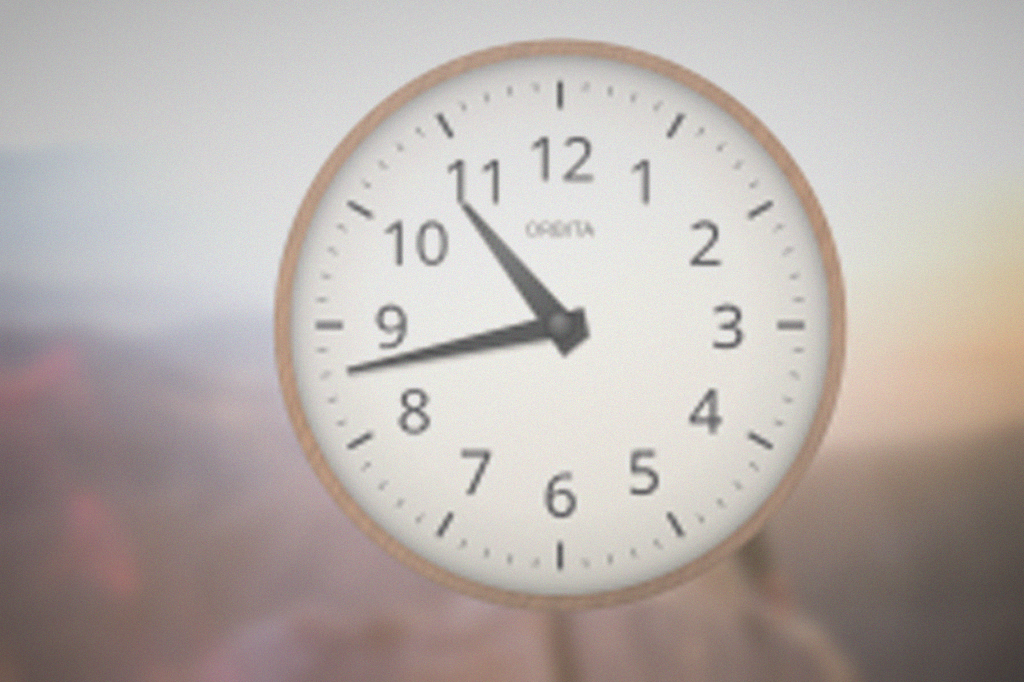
10:43
